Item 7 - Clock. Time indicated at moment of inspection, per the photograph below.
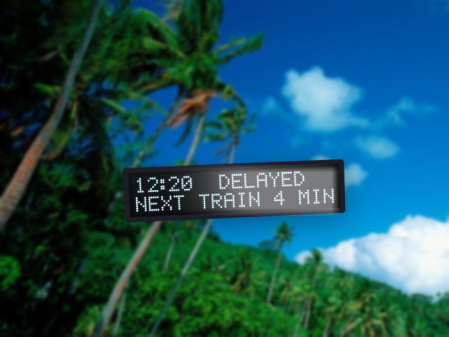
12:20
